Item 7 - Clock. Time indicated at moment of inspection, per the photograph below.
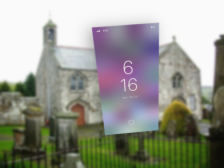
6:16
